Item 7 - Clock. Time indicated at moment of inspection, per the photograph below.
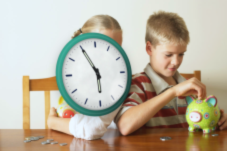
5:55
